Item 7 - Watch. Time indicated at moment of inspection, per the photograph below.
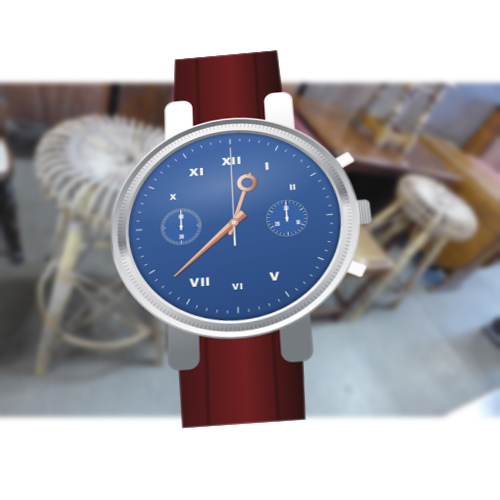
12:38
